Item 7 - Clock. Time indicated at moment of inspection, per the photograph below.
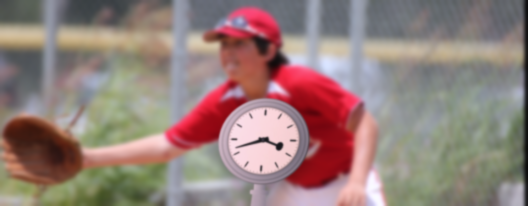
3:42
